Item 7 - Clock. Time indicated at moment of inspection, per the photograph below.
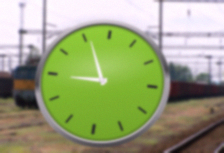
8:56
